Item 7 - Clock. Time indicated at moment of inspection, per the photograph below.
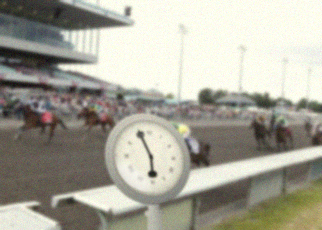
5:56
